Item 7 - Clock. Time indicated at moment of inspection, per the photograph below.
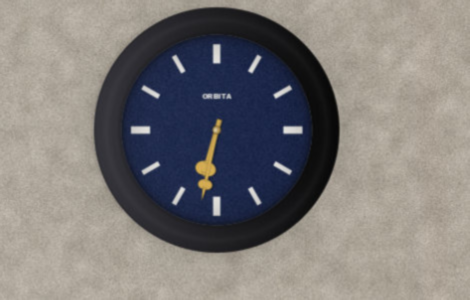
6:32
